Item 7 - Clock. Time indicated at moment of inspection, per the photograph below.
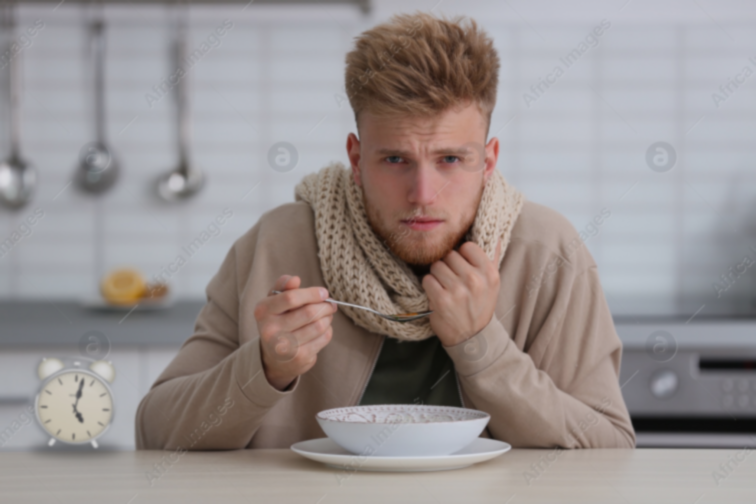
5:02
